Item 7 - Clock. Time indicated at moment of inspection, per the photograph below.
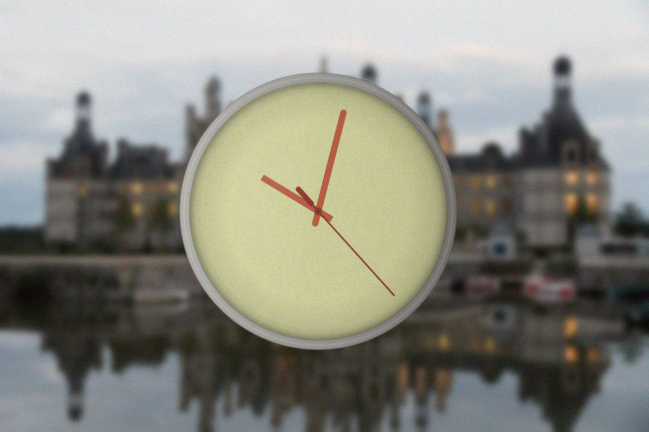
10:02:23
